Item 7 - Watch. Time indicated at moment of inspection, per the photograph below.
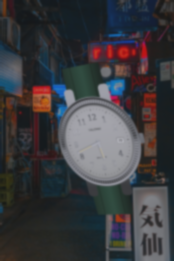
5:42
